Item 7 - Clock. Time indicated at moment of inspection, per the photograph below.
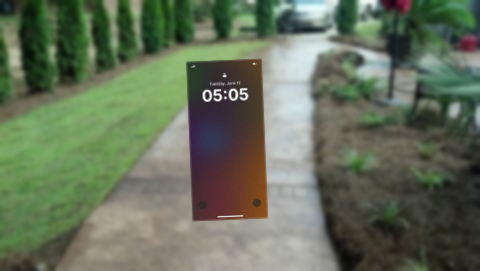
5:05
